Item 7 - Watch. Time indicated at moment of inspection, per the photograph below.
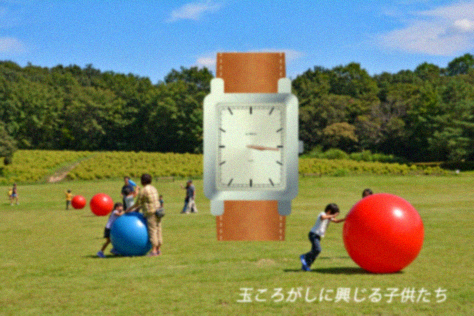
3:16
